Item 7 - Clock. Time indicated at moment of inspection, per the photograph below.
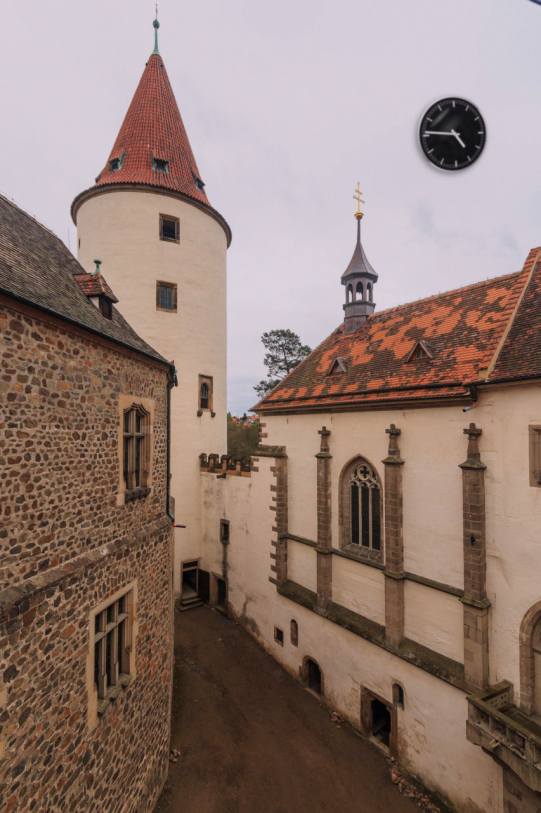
4:46
